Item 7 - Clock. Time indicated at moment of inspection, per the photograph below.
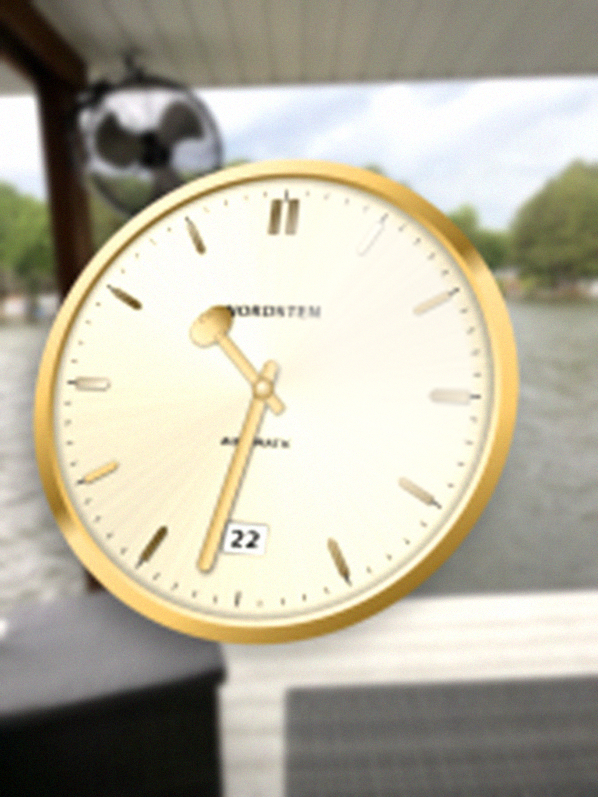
10:32
